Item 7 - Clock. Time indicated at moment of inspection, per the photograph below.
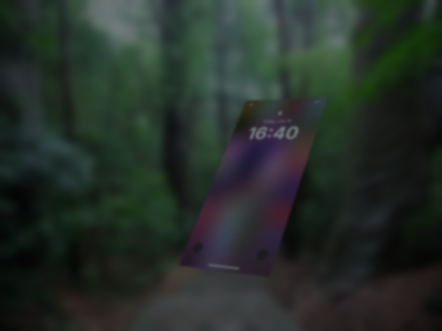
16:40
